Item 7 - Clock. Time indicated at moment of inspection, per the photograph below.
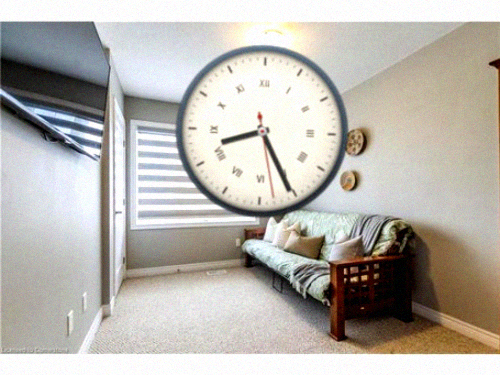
8:25:28
